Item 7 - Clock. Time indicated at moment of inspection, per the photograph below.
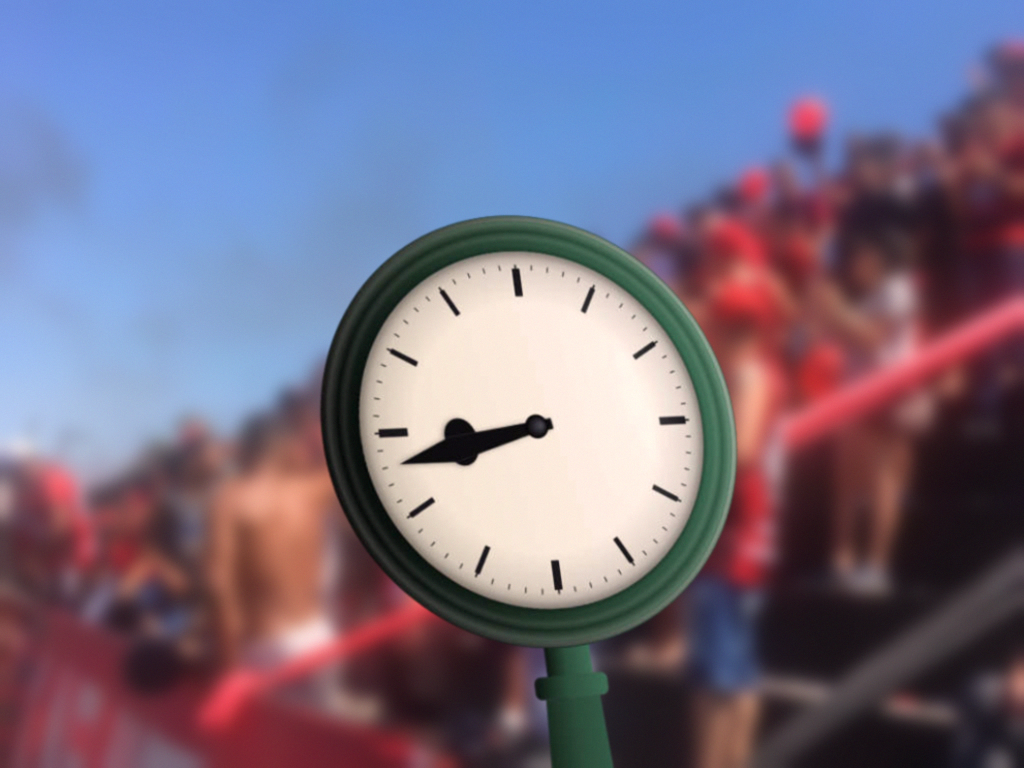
8:43
